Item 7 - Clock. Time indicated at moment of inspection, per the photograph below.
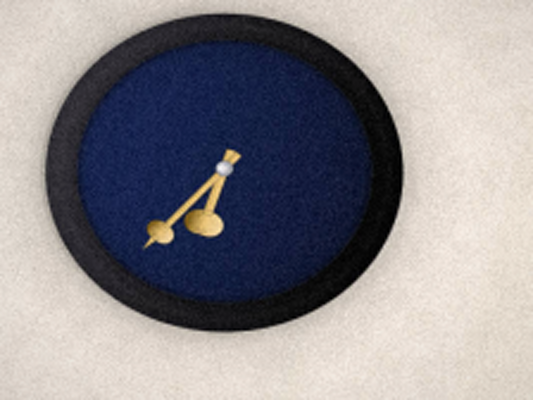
6:37
